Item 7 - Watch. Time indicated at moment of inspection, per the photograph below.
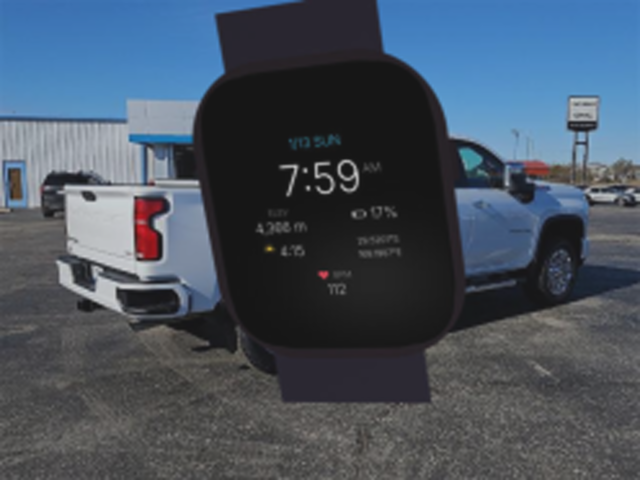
7:59
